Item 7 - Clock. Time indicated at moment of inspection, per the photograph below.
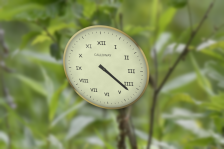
4:22
